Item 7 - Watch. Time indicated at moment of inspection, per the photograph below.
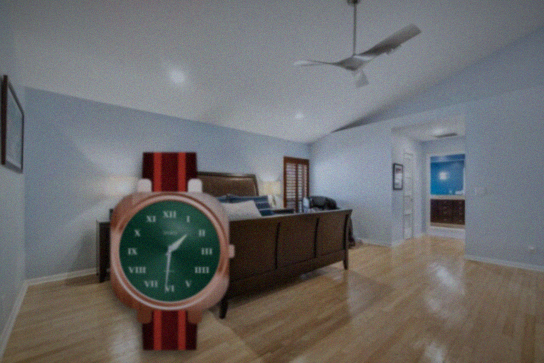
1:31
